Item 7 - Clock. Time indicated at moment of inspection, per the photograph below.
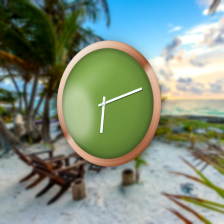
6:12
